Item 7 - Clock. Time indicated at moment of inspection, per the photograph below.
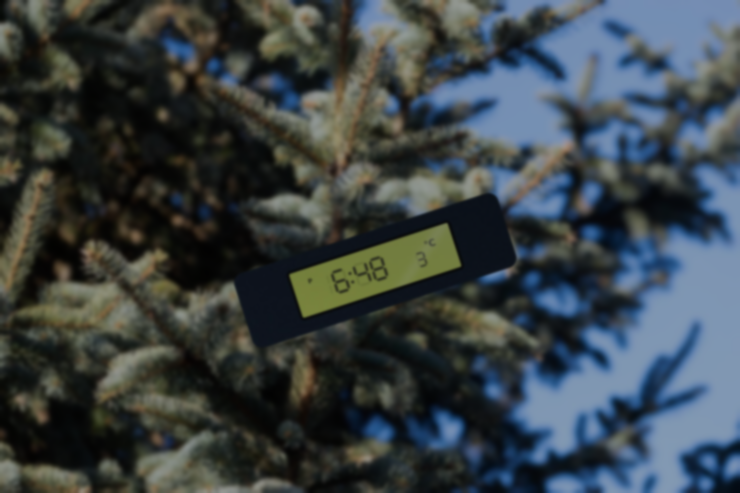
6:48
